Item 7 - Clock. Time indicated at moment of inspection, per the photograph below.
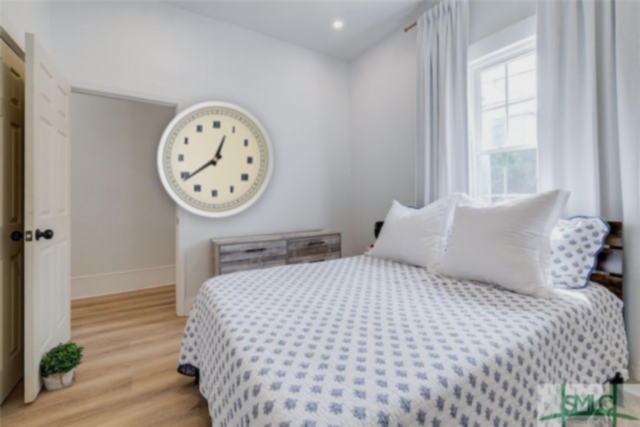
12:39
